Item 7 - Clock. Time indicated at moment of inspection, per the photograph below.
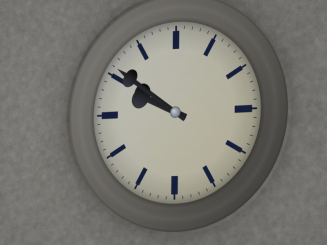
9:51
